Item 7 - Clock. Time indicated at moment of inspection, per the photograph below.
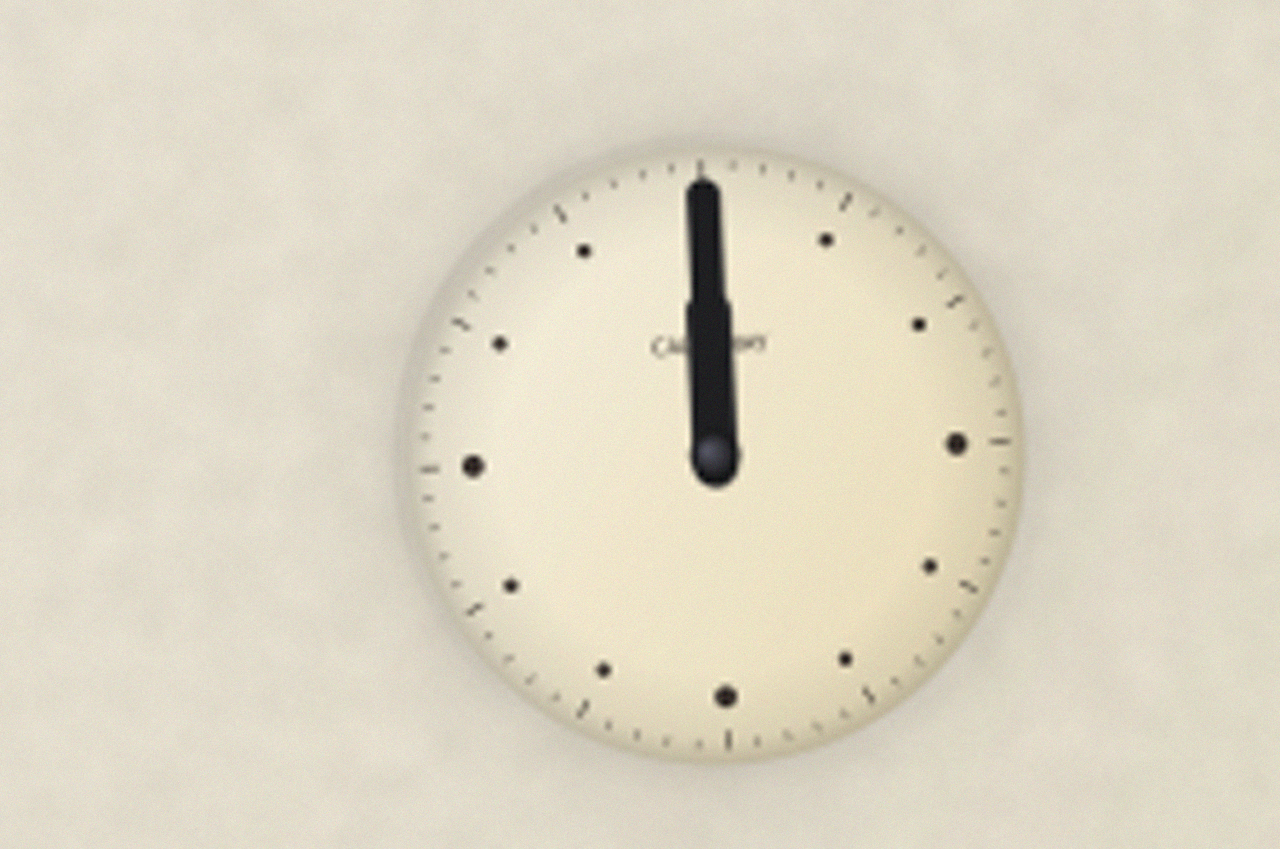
12:00
